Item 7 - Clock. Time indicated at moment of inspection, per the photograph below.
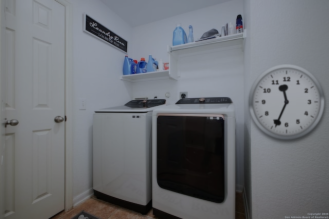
11:34
